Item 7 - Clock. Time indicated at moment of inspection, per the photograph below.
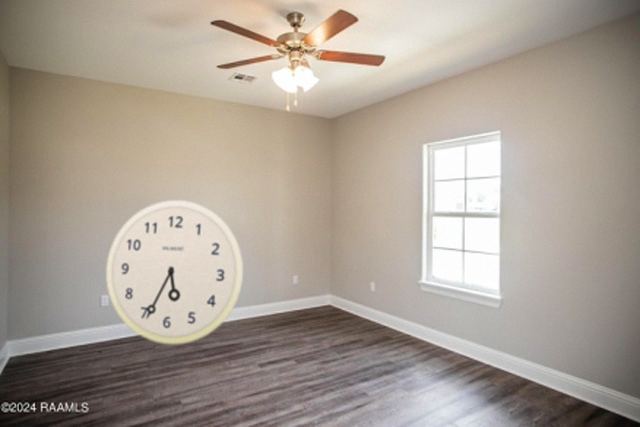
5:34
